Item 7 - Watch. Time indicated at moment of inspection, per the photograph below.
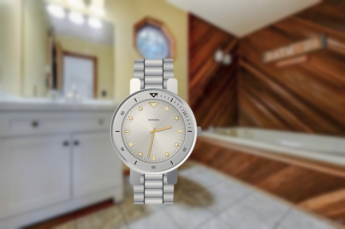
2:32
